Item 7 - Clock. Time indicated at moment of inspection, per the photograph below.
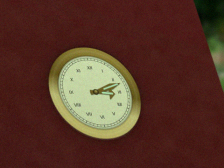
3:12
